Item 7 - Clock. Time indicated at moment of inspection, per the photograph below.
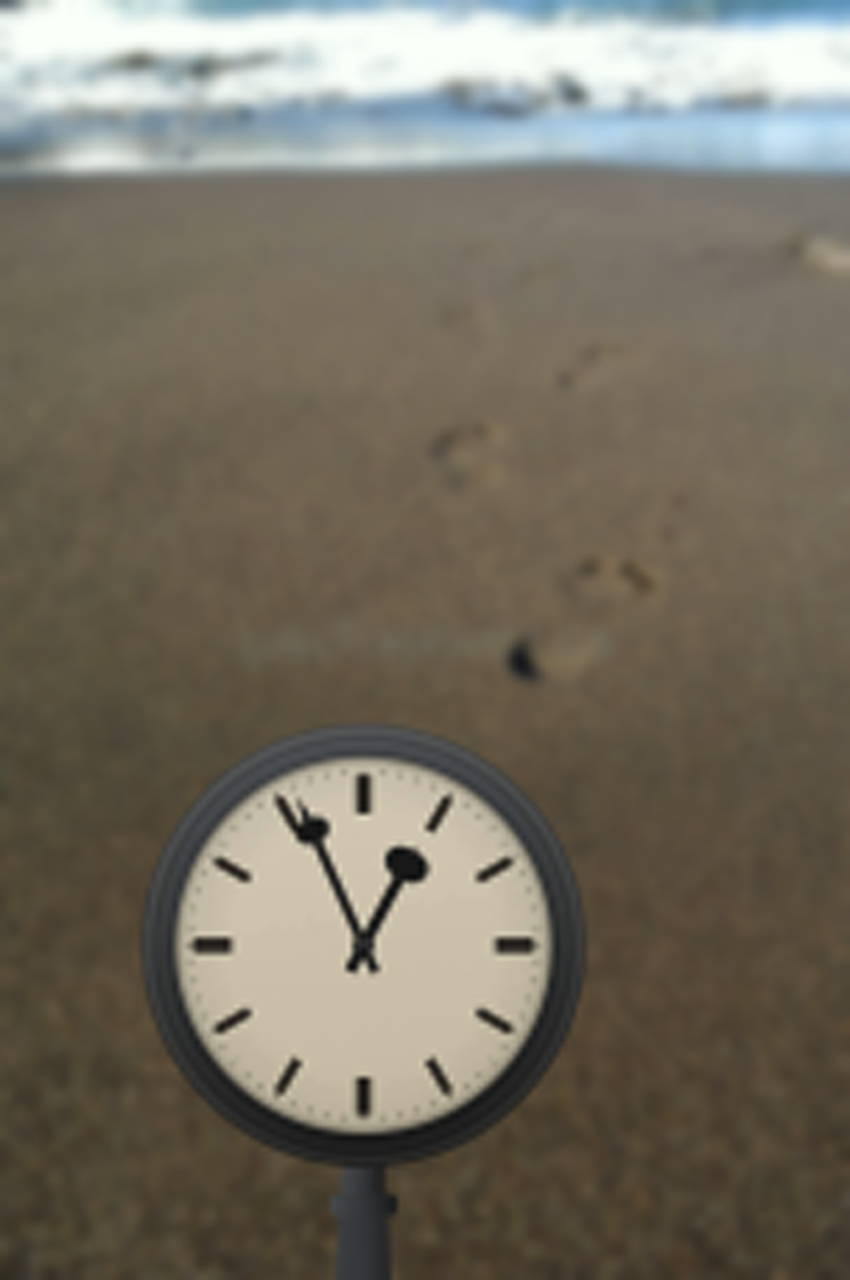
12:56
